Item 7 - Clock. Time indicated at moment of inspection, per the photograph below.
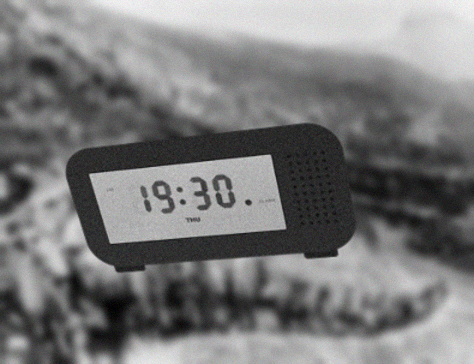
19:30
